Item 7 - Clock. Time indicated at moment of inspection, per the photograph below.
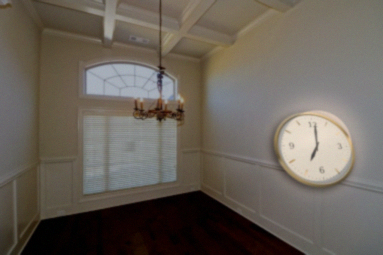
7:01
